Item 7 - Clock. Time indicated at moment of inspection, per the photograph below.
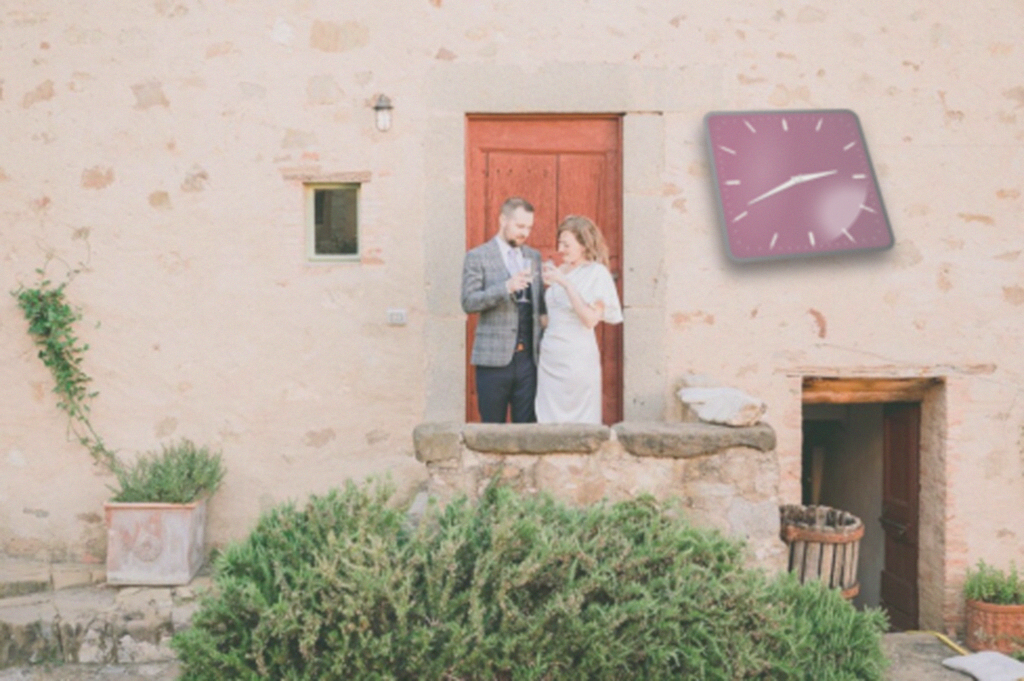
2:41
